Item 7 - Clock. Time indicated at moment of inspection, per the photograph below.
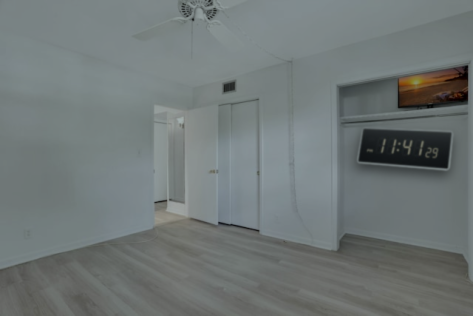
11:41
